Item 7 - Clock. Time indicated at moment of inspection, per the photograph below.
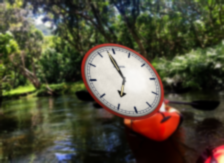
6:58
